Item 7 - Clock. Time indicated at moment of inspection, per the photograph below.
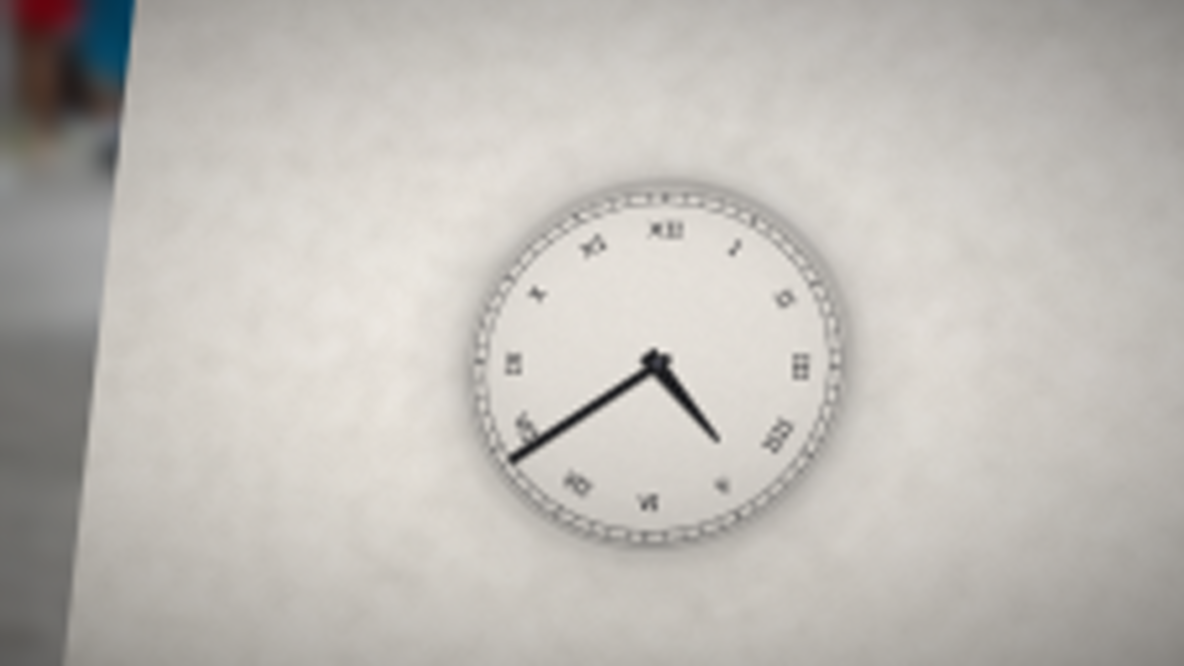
4:39
